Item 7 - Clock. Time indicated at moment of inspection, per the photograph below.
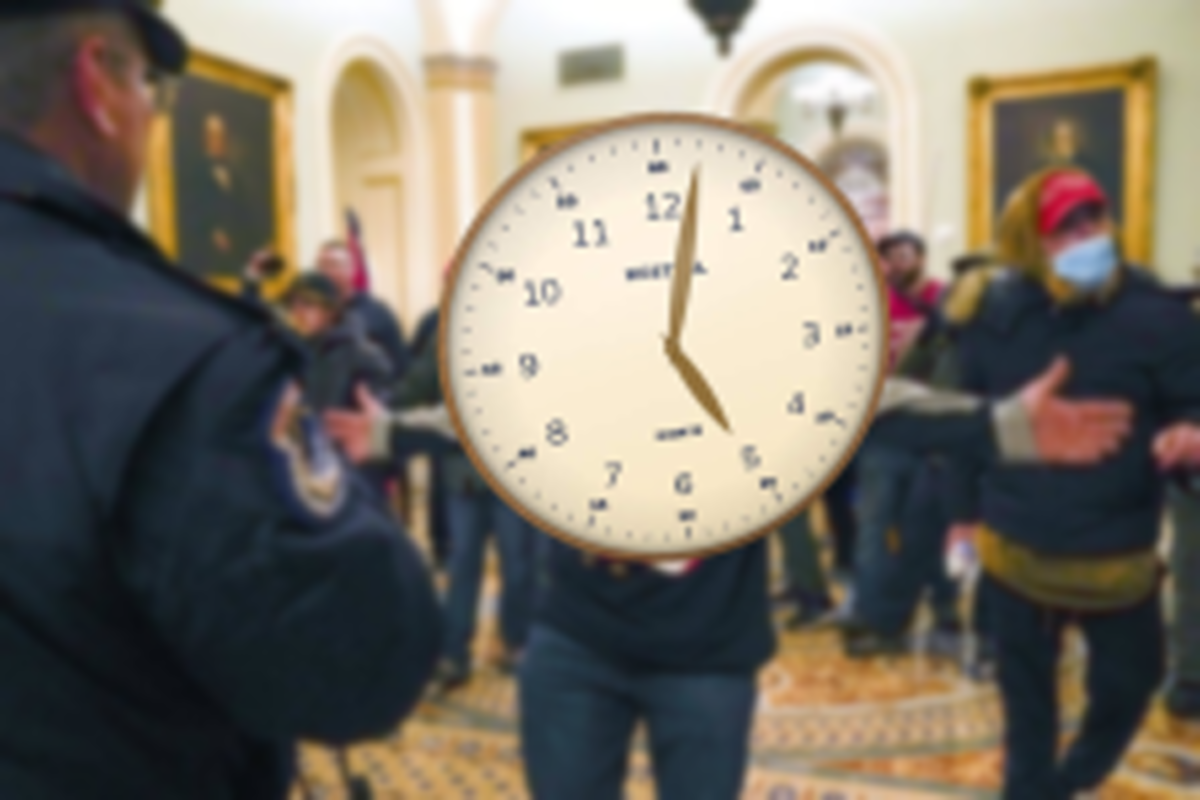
5:02
